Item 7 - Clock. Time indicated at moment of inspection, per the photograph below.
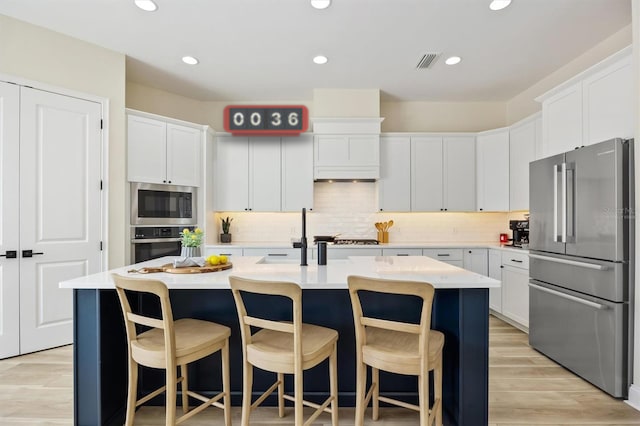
0:36
